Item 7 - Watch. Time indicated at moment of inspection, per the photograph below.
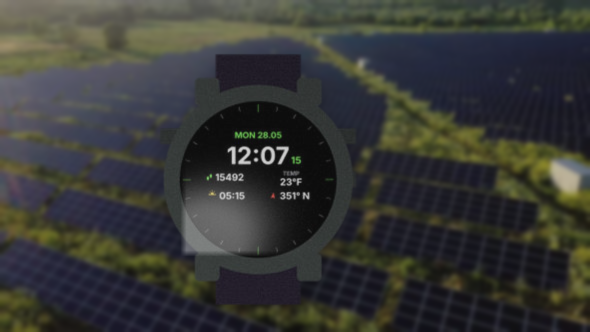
12:07:15
